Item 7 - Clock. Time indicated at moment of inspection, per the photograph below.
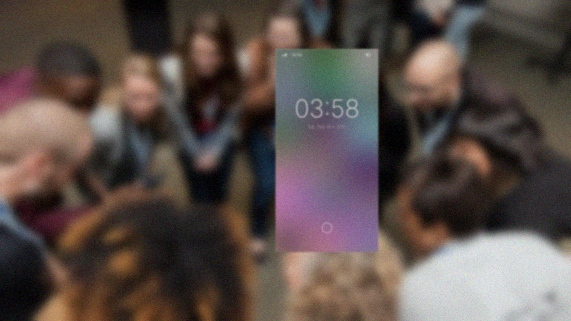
3:58
